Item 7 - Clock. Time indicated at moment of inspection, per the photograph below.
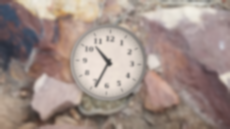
10:34
